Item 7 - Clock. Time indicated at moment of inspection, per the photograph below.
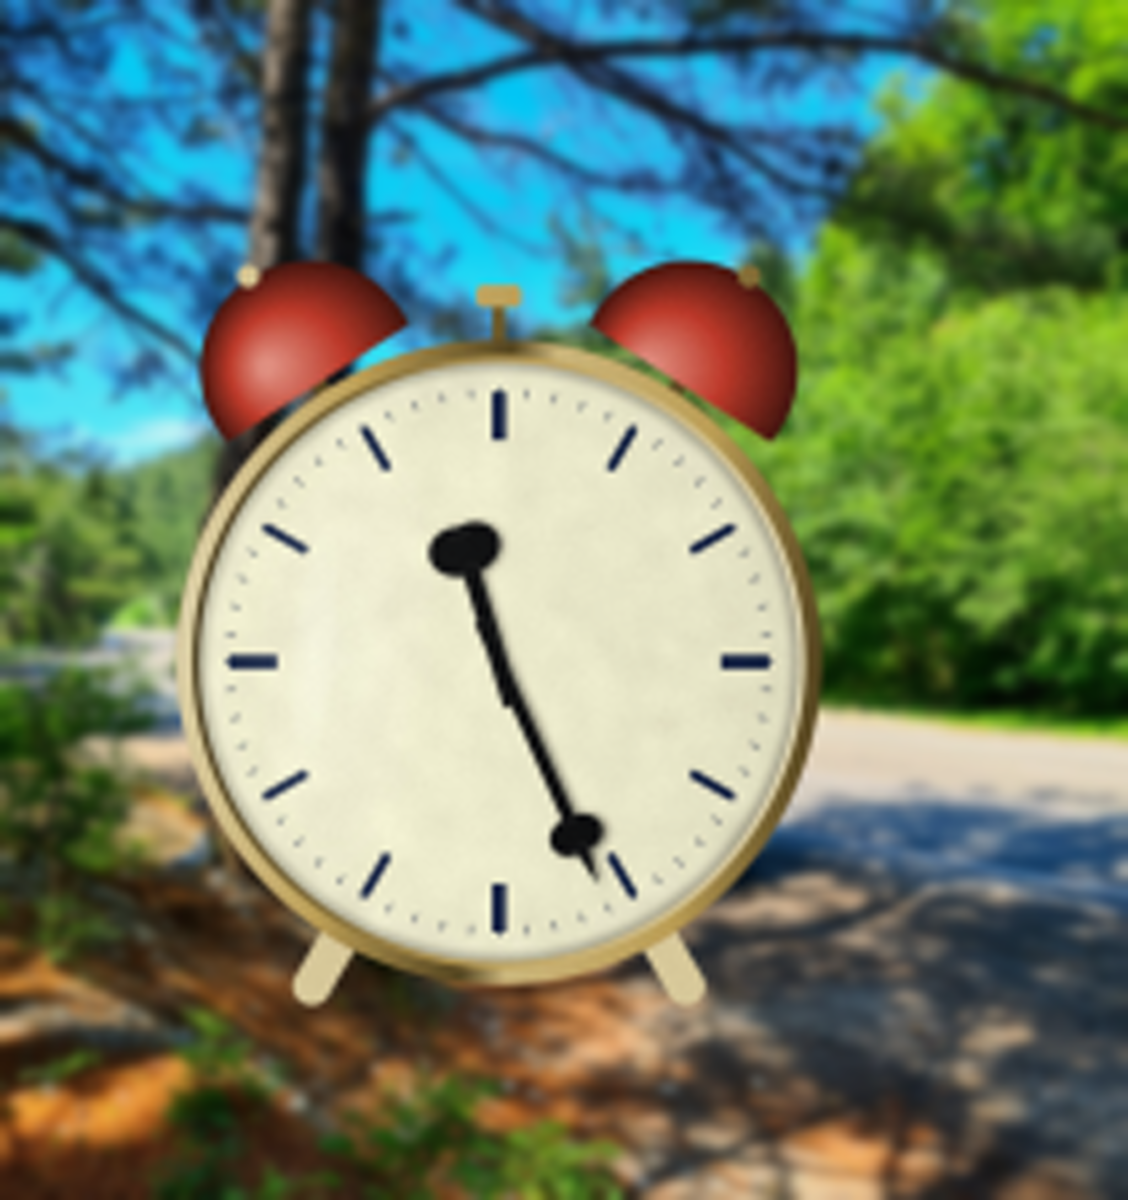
11:26
